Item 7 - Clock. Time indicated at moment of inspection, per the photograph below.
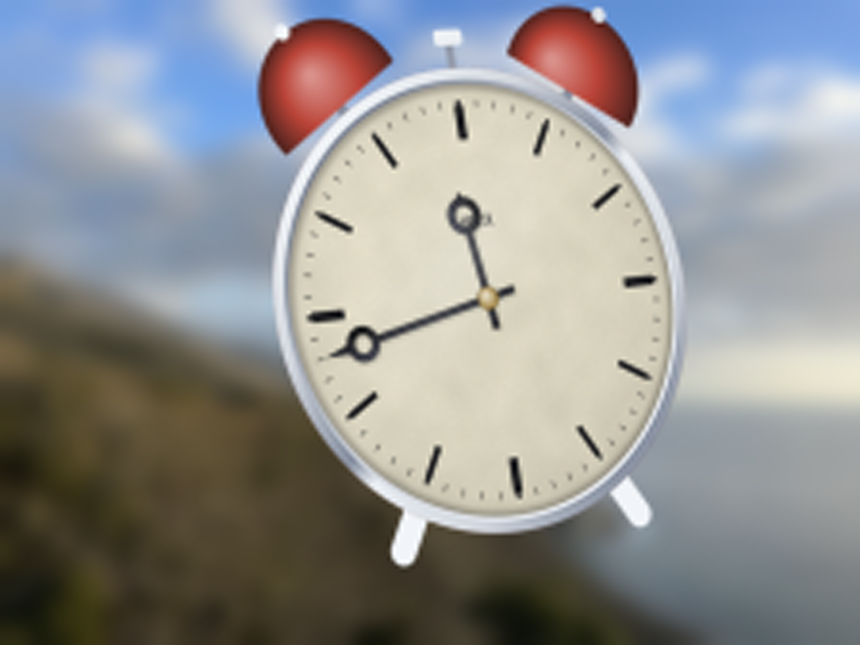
11:43
